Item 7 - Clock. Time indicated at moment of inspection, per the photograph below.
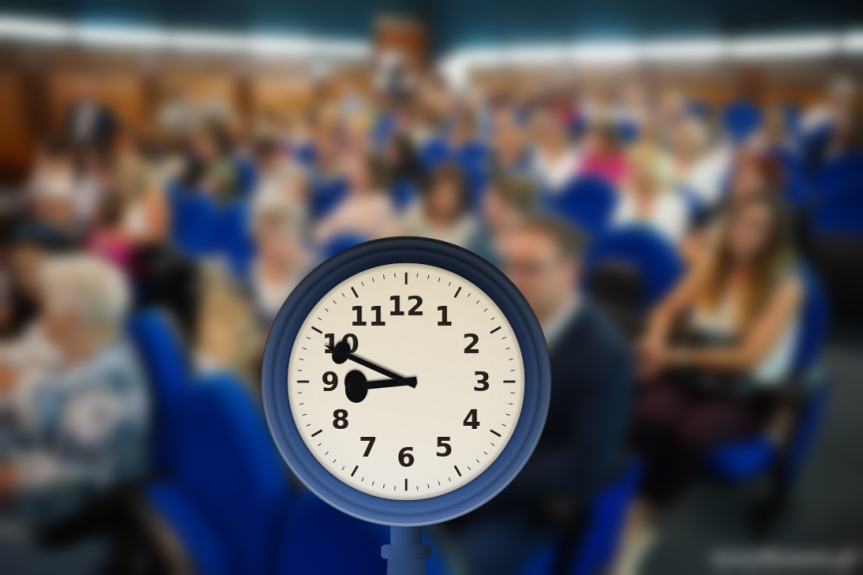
8:49
